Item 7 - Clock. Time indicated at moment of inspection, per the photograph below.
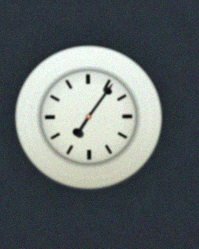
7:06
